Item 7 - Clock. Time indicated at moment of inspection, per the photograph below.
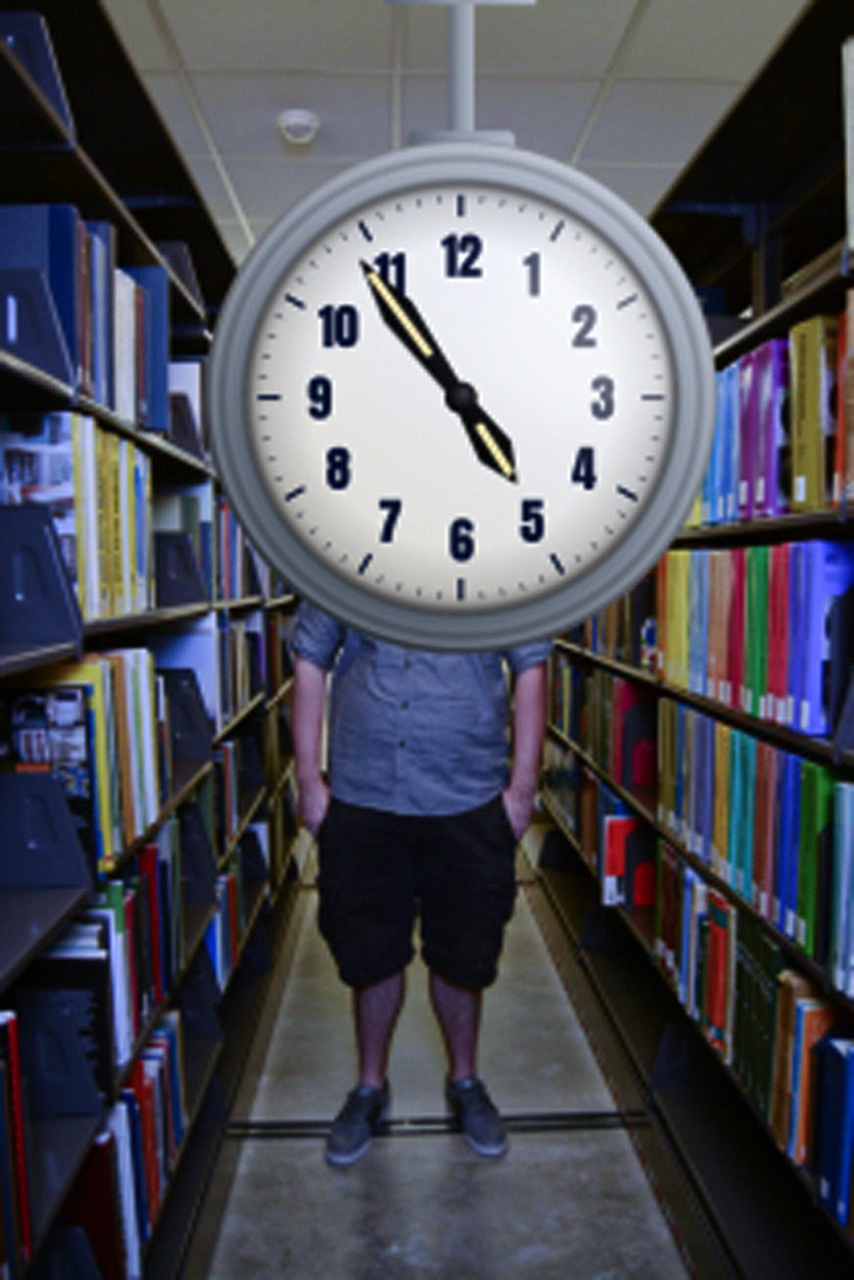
4:54
